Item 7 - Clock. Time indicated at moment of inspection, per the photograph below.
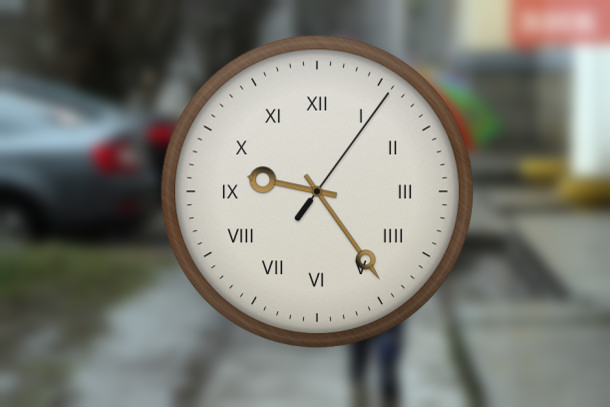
9:24:06
